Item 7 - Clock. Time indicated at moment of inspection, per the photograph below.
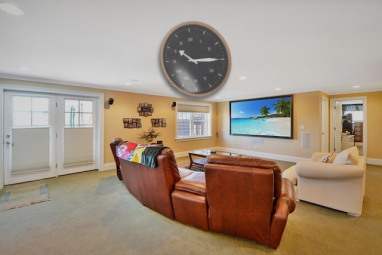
10:15
